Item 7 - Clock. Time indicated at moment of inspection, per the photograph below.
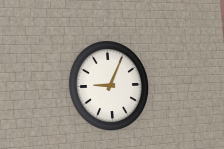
9:05
